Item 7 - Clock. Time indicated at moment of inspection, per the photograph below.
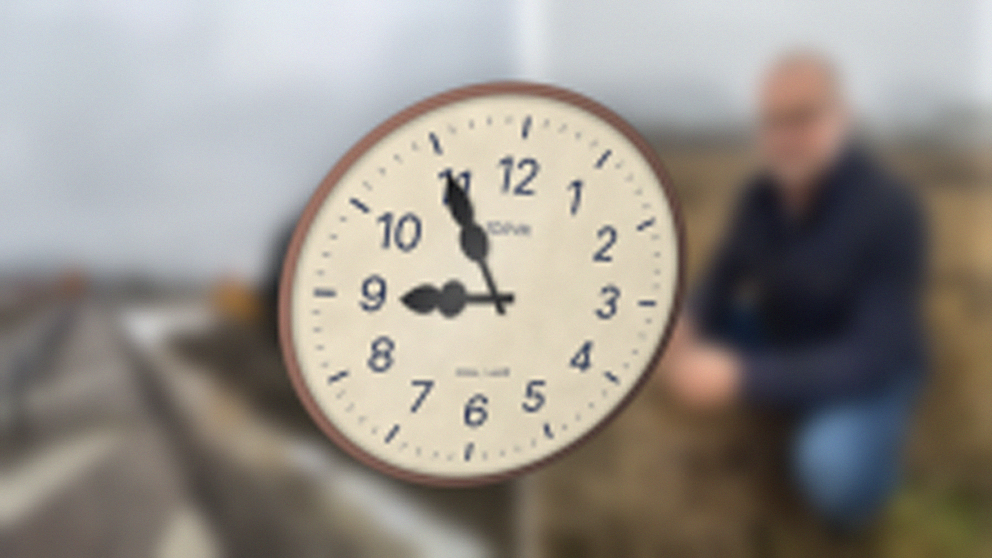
8:55
